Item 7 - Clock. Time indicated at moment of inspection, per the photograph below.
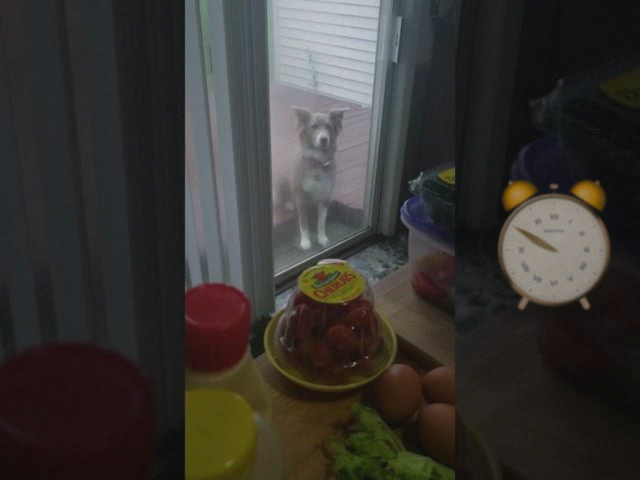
9:50
